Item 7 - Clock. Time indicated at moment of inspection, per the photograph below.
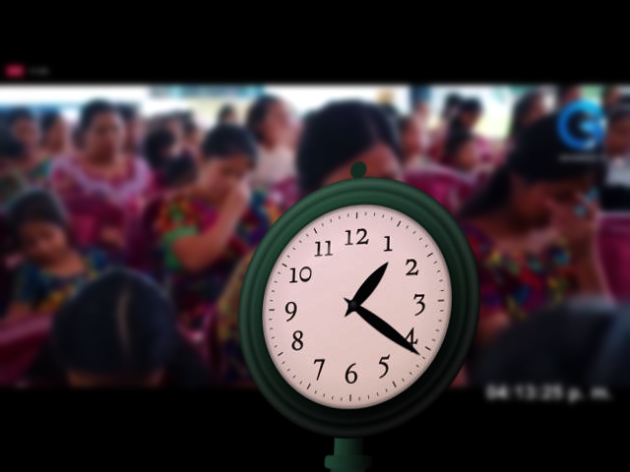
1:21
